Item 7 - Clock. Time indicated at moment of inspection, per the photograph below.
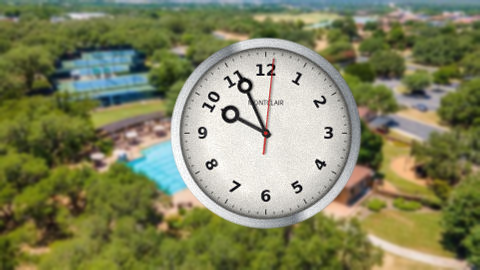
9:56:01
